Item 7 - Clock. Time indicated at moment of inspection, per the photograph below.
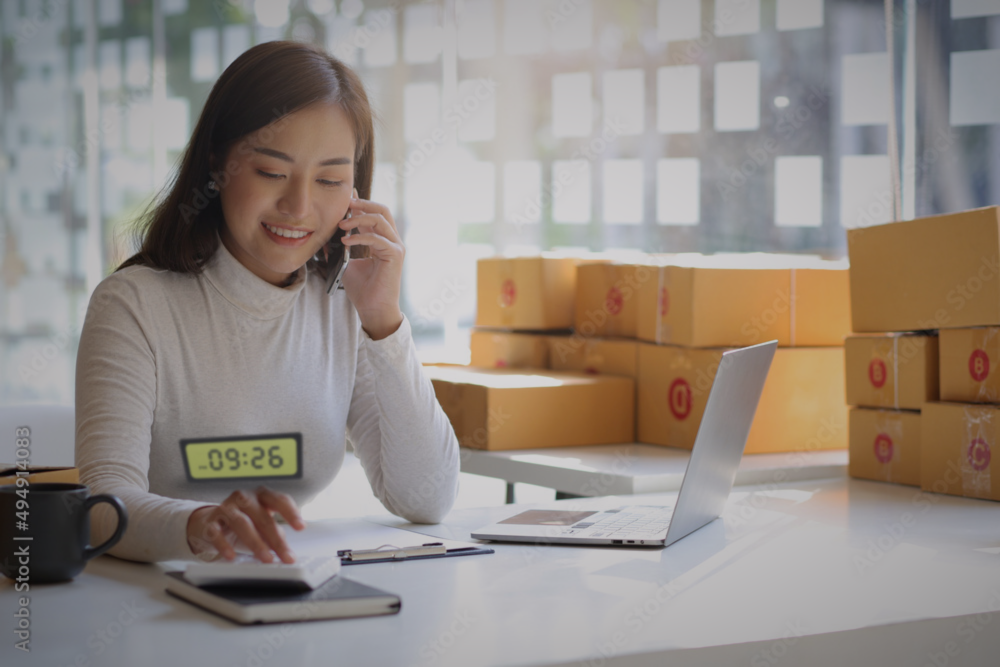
9:26
